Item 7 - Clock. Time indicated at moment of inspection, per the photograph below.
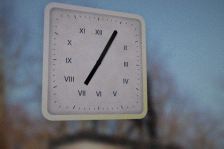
7:05
